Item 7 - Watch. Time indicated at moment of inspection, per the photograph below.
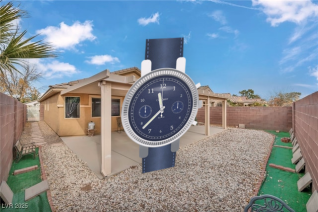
11:38
